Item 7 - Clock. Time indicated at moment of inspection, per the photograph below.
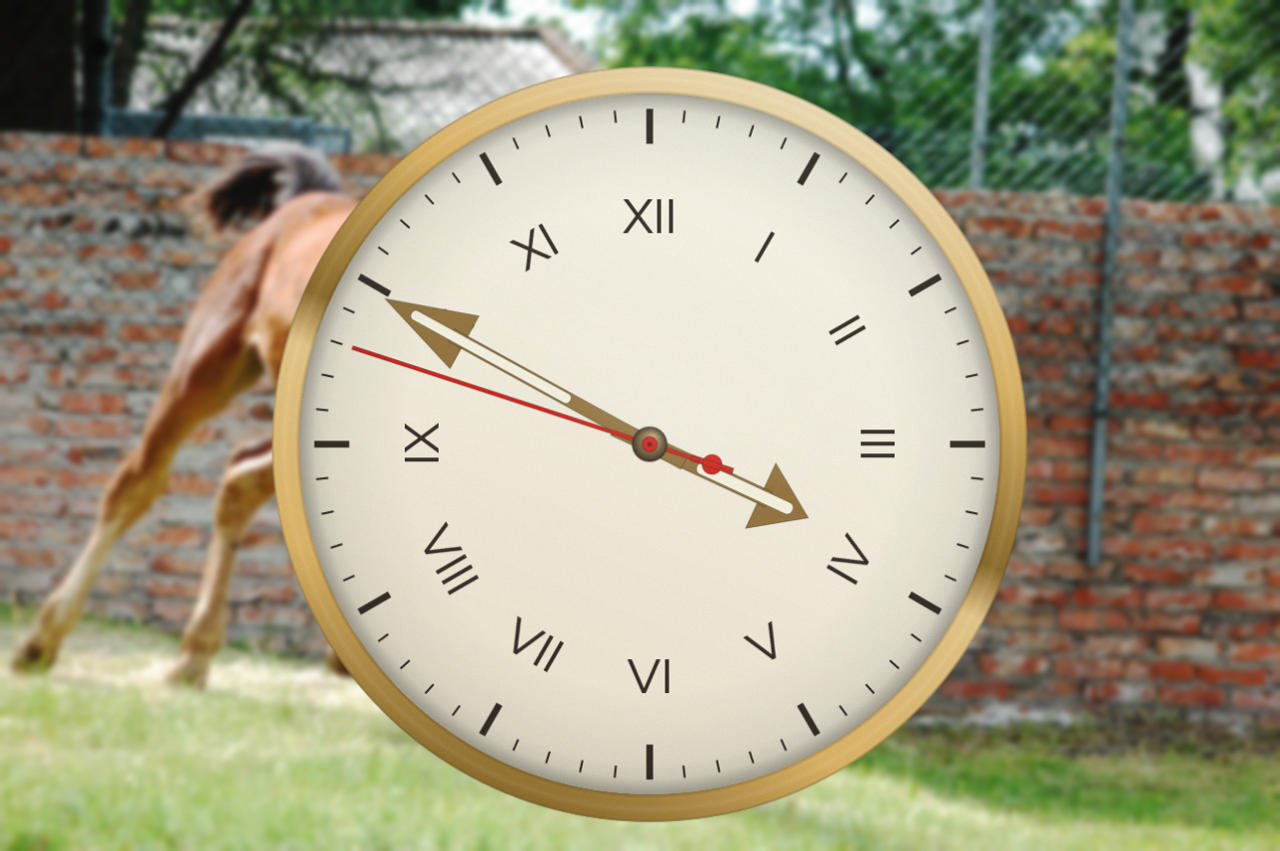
3:49:48
